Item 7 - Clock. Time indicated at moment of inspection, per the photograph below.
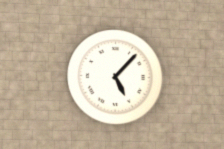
5:07
